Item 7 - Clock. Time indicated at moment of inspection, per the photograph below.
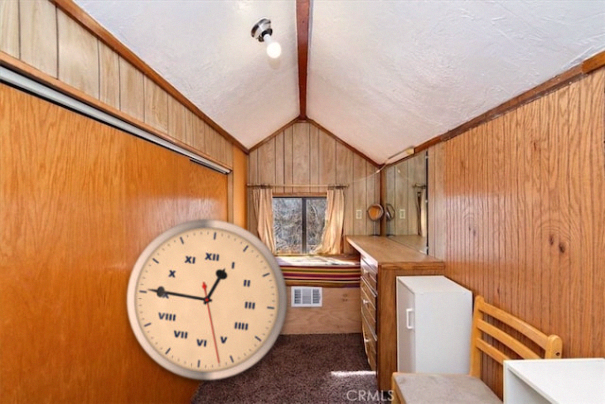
12:45:27
